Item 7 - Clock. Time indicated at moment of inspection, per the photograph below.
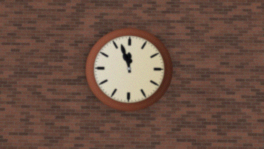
11:57
